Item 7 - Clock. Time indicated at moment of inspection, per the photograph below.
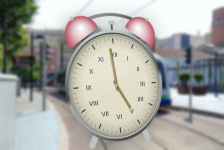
4:59
